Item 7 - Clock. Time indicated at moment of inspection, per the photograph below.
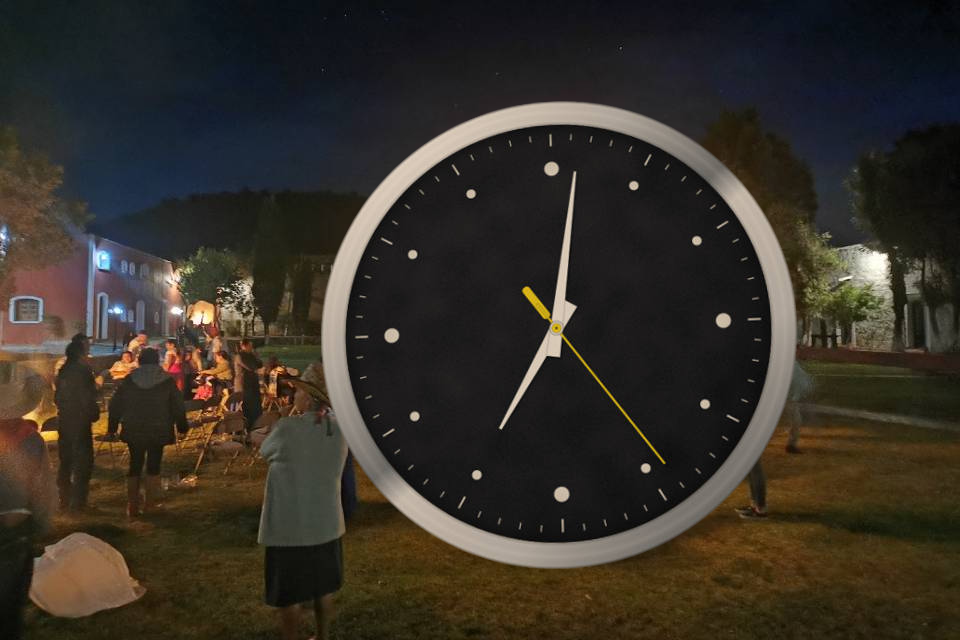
7:01:24
